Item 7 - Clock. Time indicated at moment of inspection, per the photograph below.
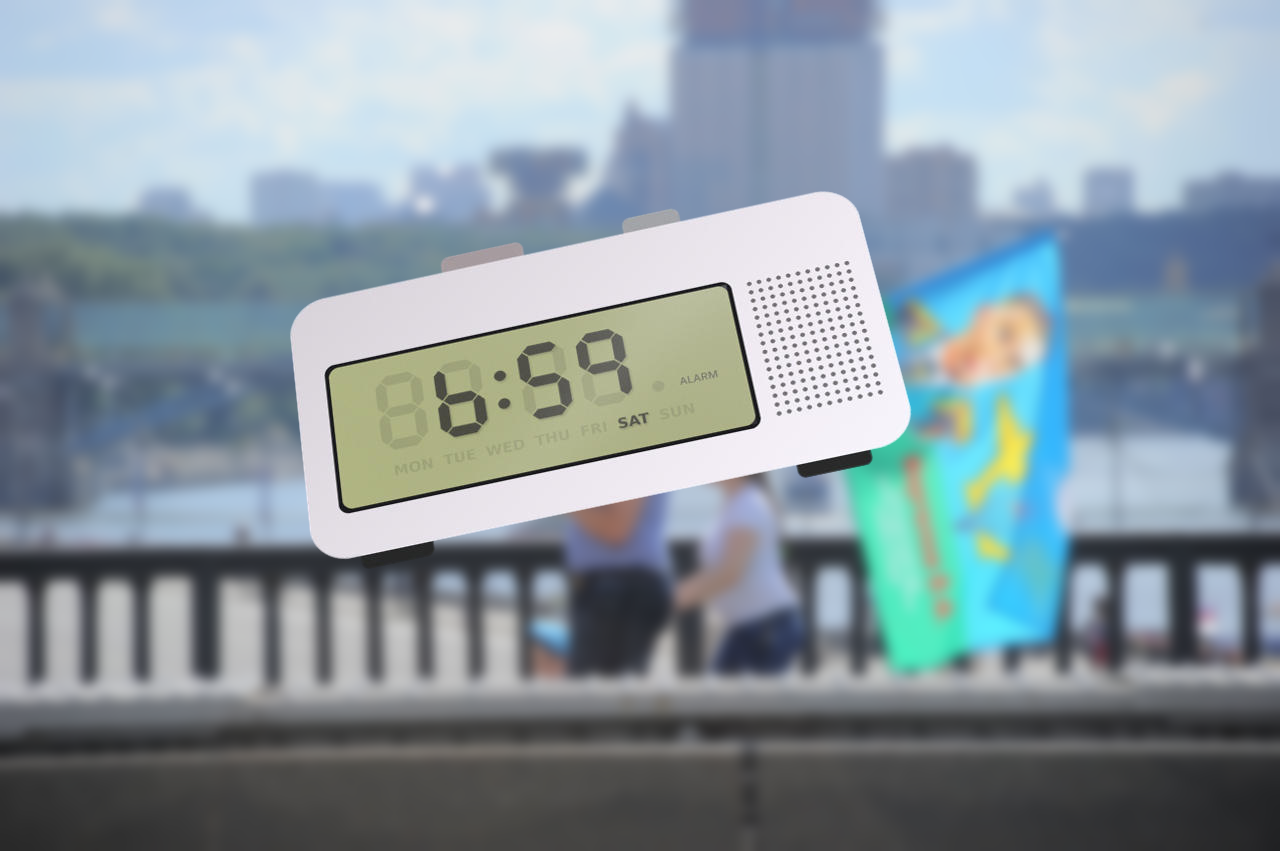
6:59
